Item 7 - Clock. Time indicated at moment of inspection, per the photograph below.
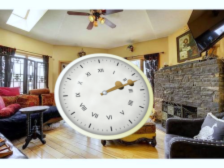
2:12
